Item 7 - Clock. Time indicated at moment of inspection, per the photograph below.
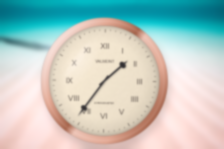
1:36
